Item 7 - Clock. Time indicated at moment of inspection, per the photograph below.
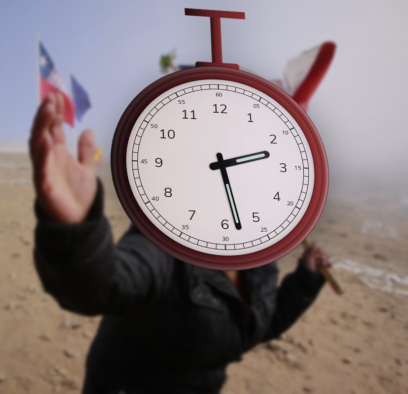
2:28
